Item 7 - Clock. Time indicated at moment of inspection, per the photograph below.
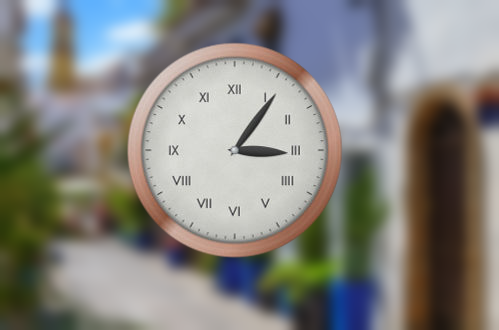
3:06
